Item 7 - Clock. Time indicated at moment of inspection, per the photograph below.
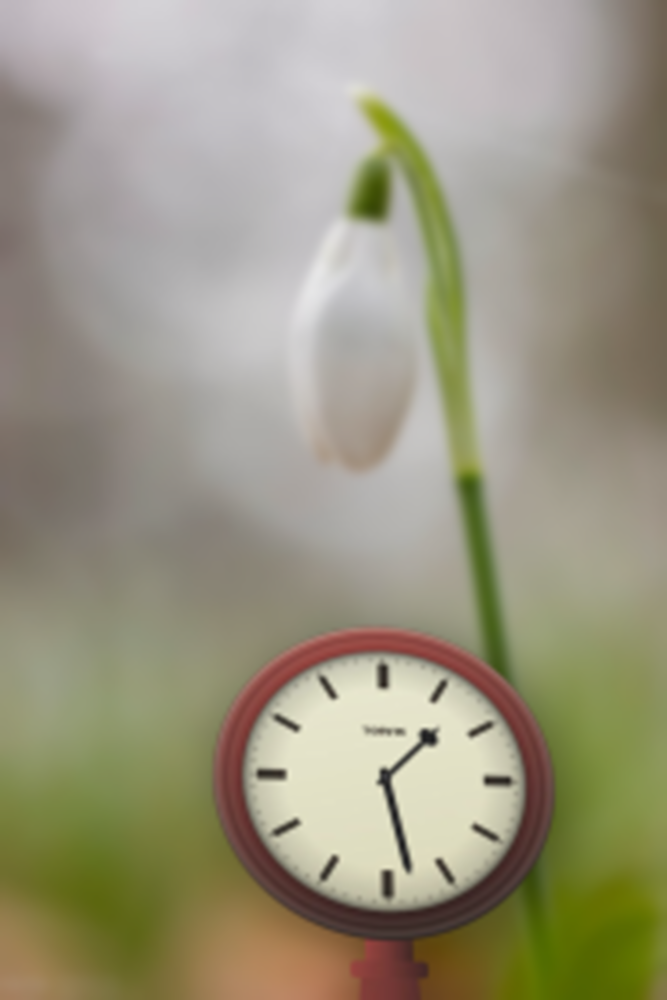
1:28
